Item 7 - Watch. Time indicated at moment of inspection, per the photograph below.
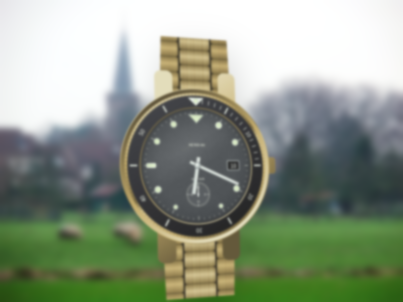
6:19
